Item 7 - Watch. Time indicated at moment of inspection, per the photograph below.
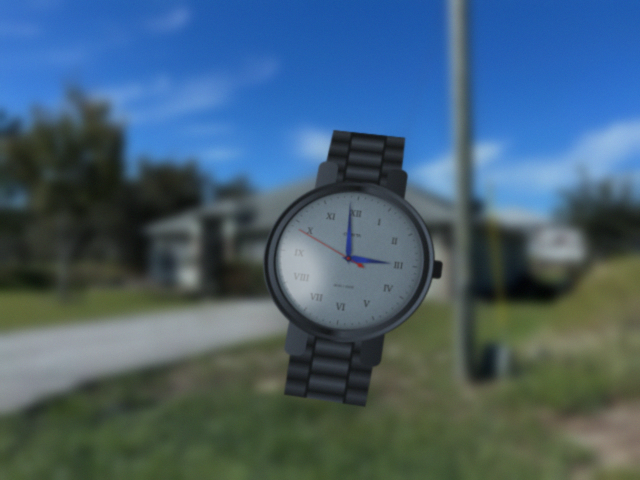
2:58:49
